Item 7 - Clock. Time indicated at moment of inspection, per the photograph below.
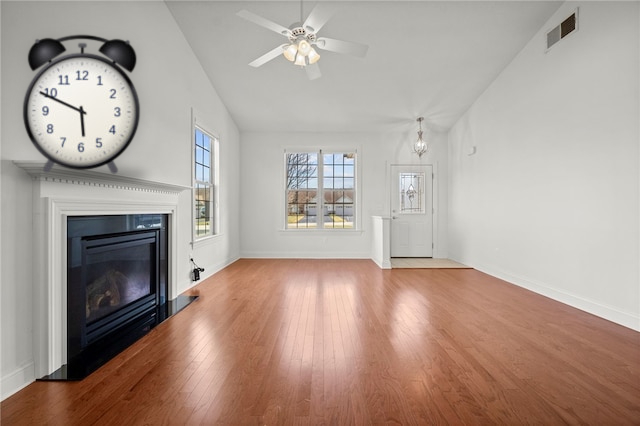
5:49
